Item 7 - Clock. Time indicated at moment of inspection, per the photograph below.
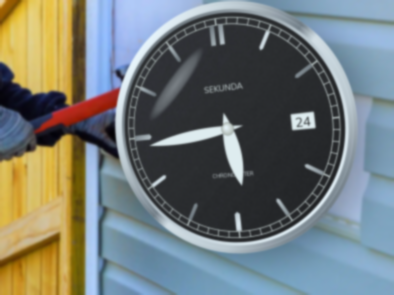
5:44
